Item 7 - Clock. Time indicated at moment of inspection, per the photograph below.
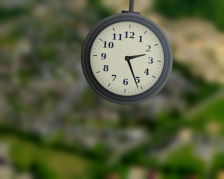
2:26
